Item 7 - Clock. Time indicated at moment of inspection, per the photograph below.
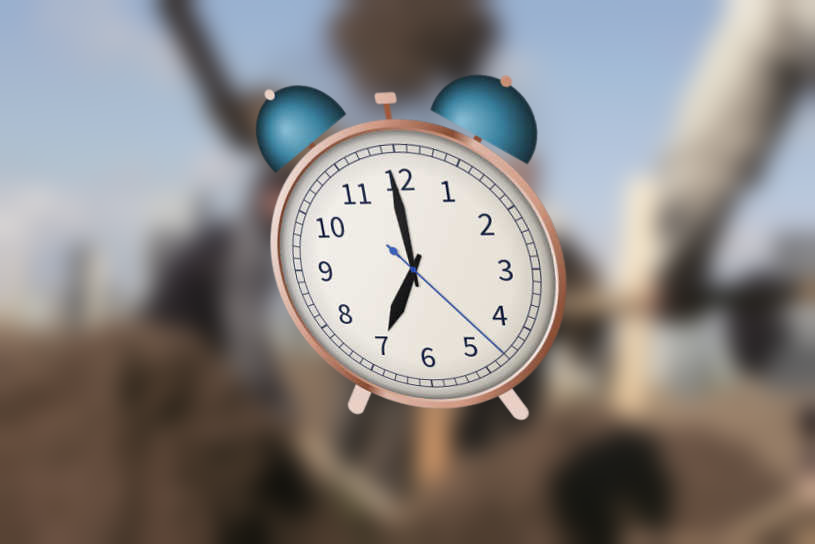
6:59:23
